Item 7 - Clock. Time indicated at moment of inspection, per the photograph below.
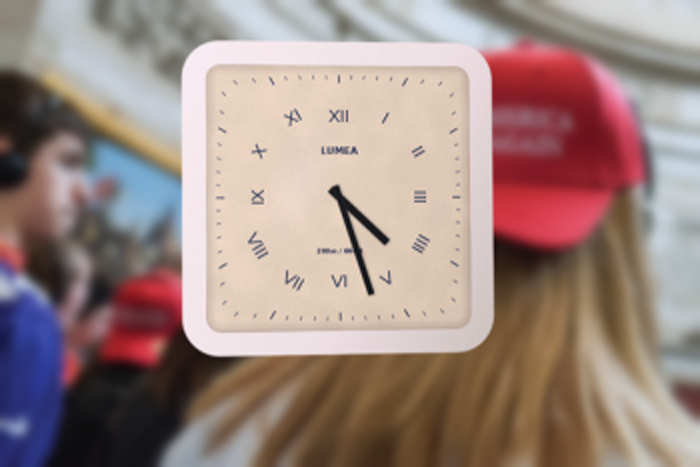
4:27
